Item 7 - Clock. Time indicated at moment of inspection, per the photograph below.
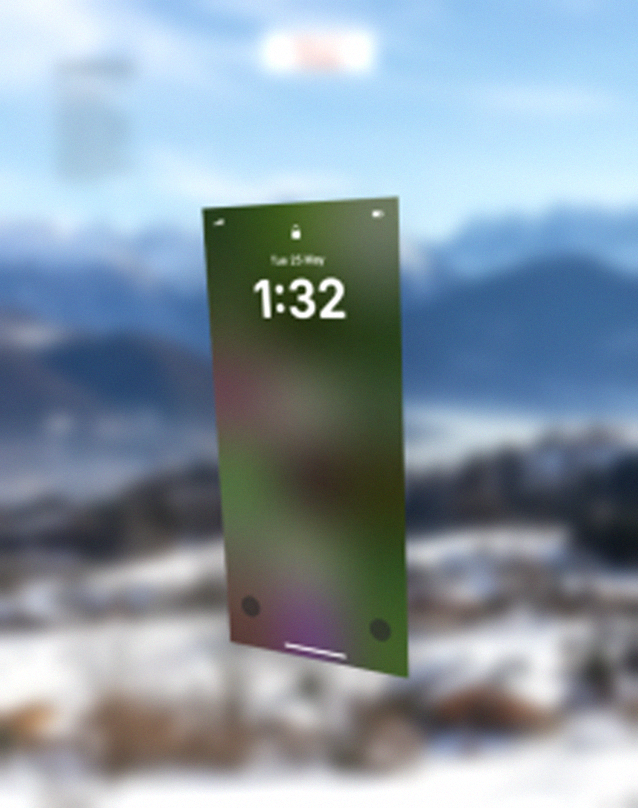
1:32
